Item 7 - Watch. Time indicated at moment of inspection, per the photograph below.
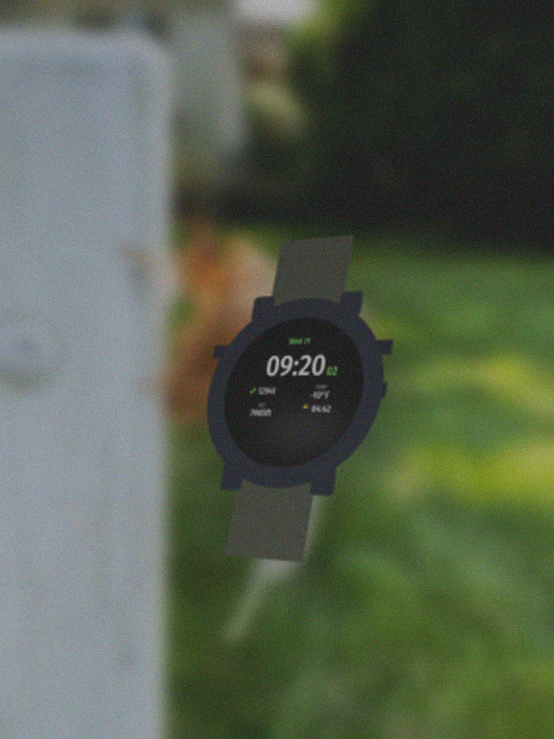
9:20
